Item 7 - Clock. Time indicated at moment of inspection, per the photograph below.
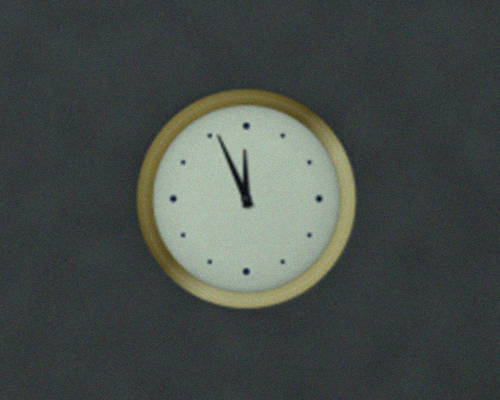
11:56
